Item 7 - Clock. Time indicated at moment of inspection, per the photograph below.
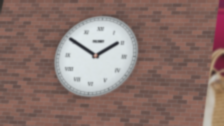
1:50
